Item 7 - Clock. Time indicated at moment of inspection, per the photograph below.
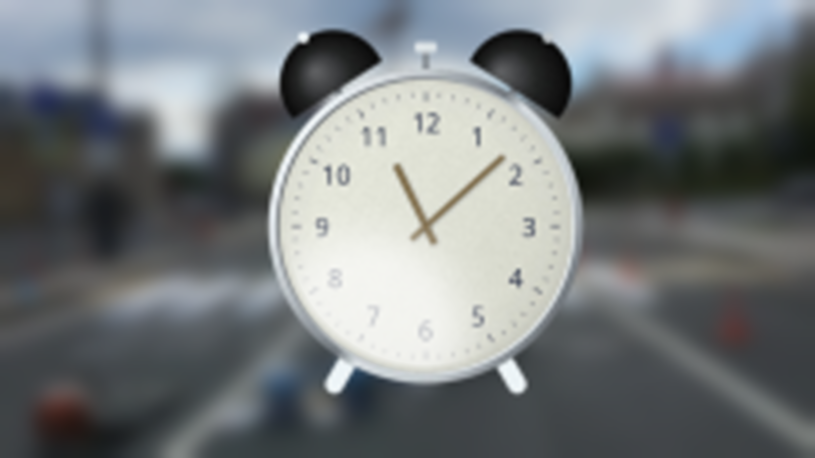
11:08
